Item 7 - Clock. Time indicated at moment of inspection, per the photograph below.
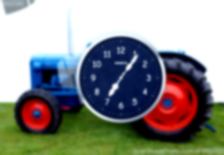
7:06
